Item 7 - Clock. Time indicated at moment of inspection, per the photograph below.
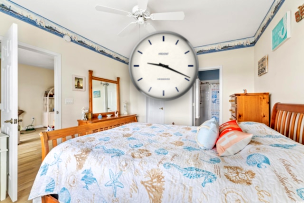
9:19
